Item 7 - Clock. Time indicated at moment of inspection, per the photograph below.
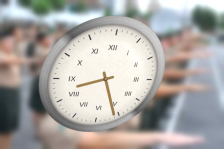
8:26
